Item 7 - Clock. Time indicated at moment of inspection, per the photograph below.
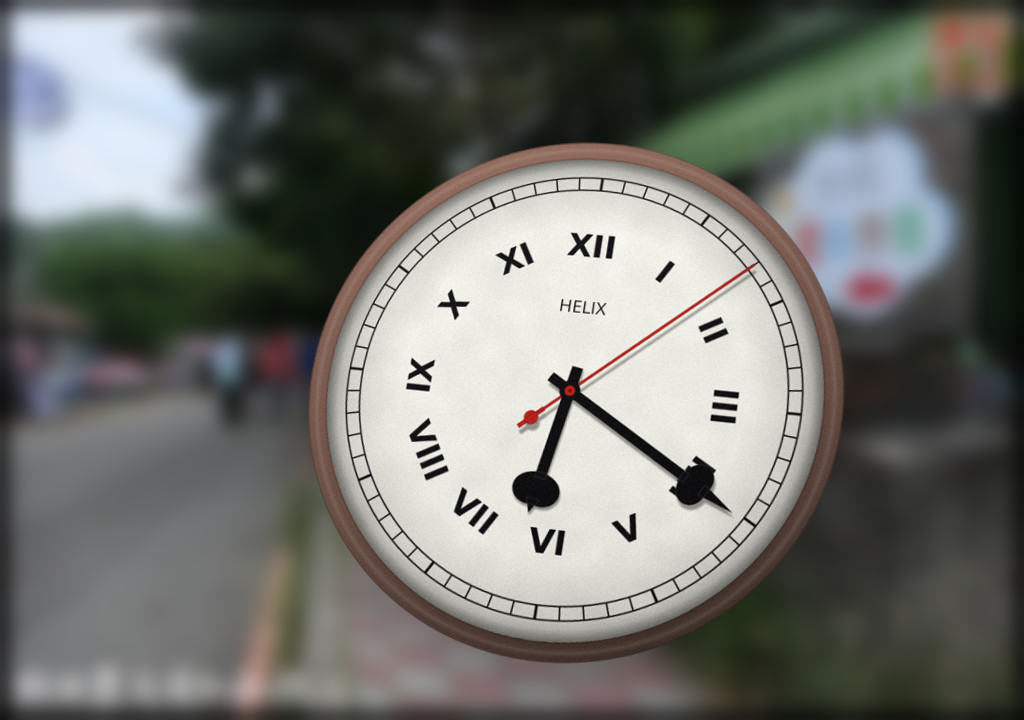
6:20:08
